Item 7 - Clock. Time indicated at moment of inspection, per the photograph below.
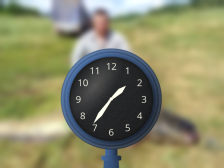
1:36
